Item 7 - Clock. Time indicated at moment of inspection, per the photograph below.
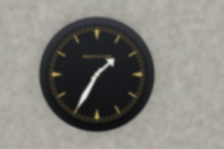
1:35
